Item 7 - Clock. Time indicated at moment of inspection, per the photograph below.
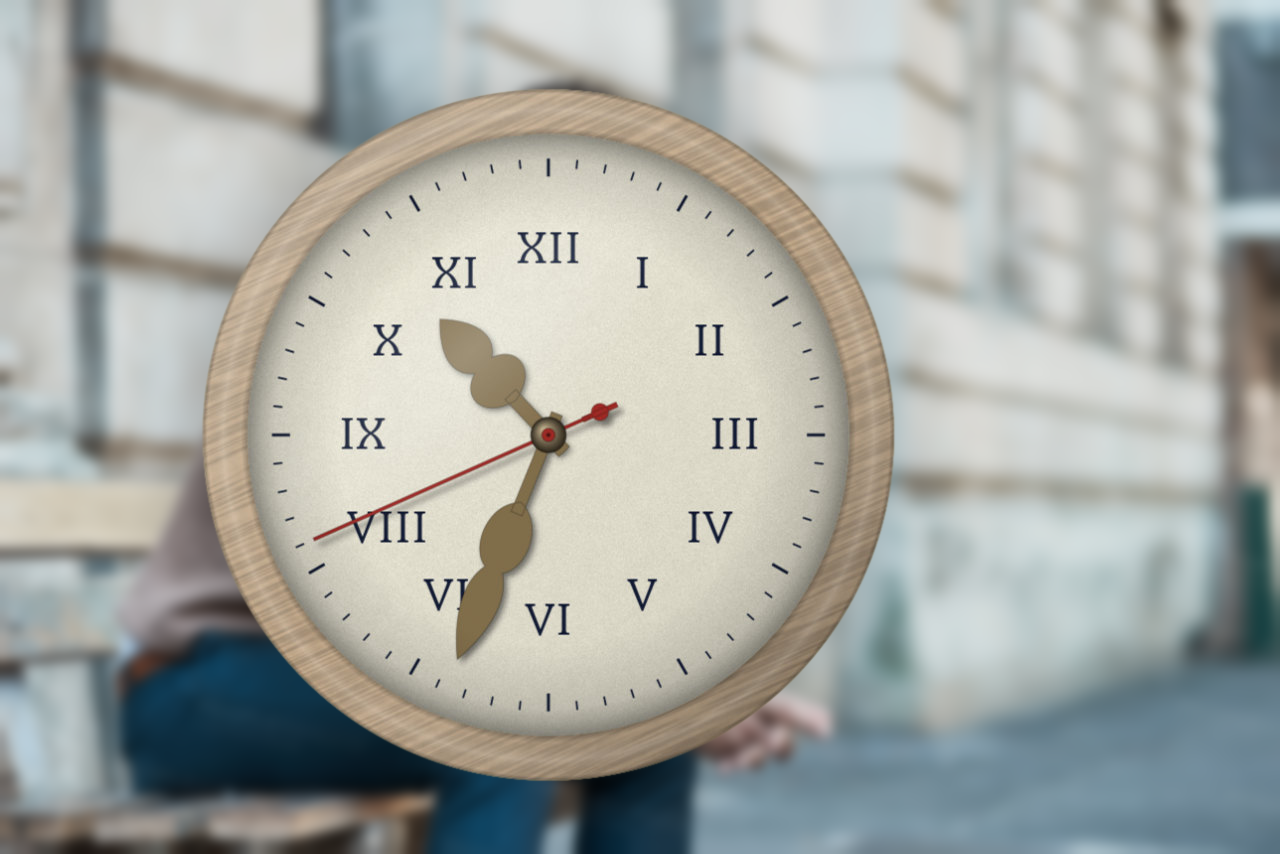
10:33:41
